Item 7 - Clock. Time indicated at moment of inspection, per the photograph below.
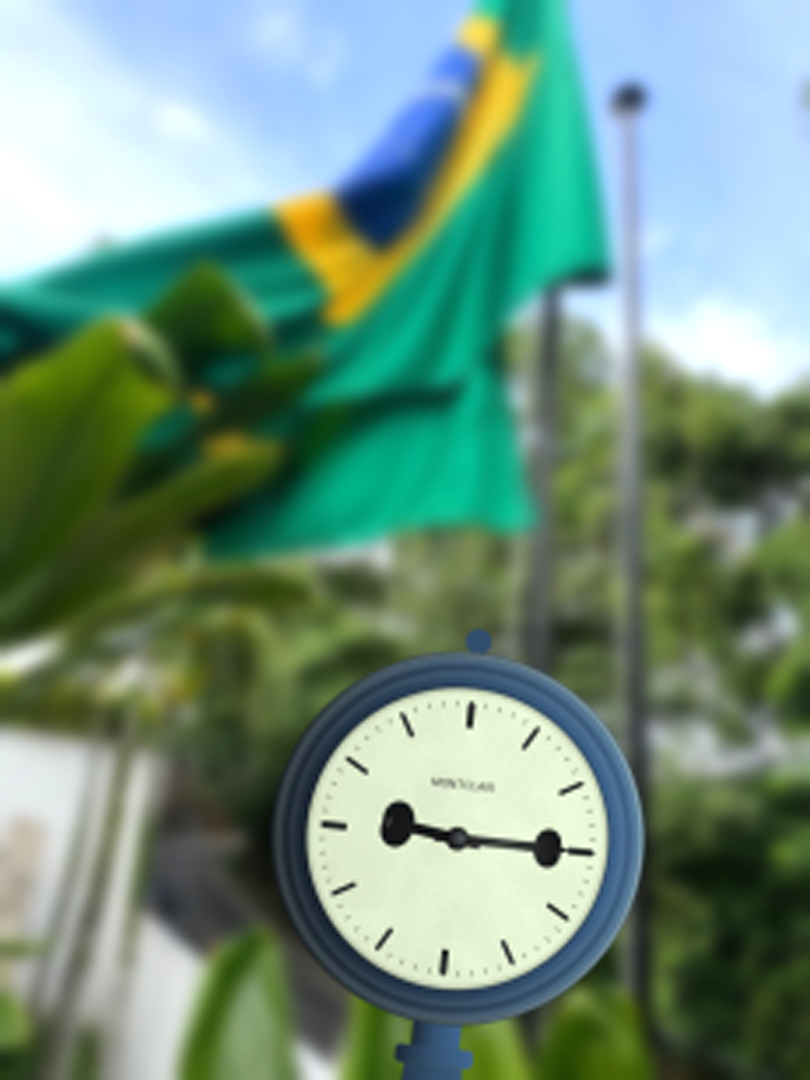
9:15
